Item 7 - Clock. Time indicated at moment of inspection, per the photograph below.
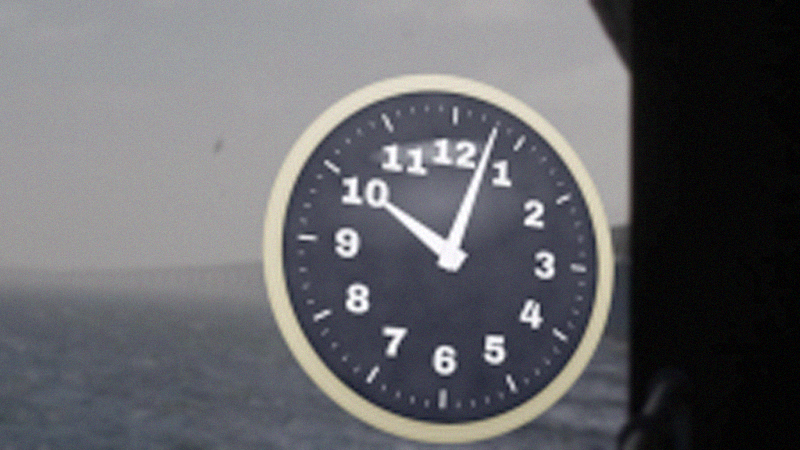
10:03
